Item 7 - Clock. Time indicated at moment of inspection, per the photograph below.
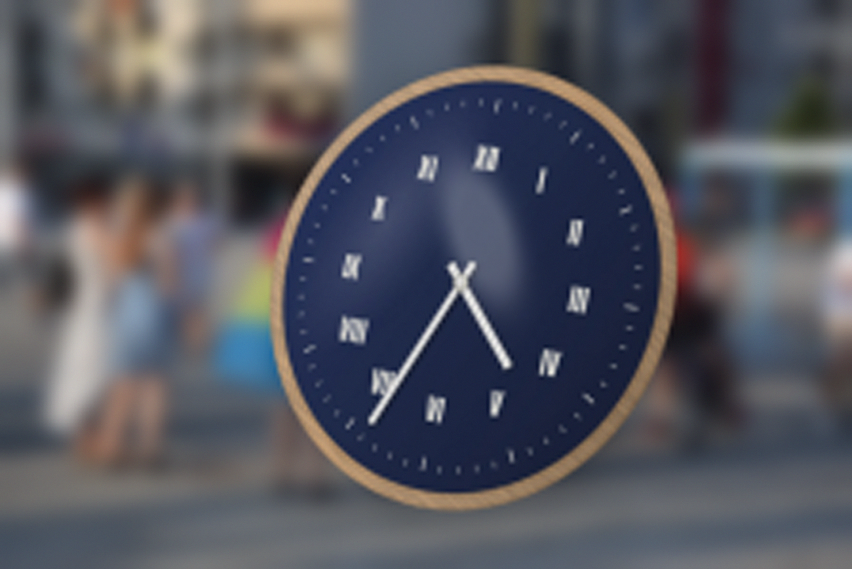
4:34
